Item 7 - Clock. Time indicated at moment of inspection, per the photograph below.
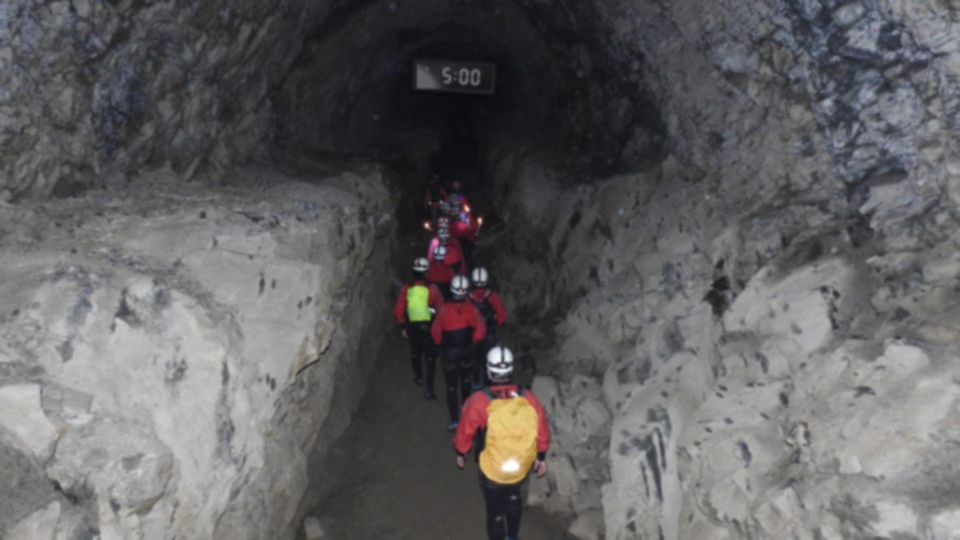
5:00
